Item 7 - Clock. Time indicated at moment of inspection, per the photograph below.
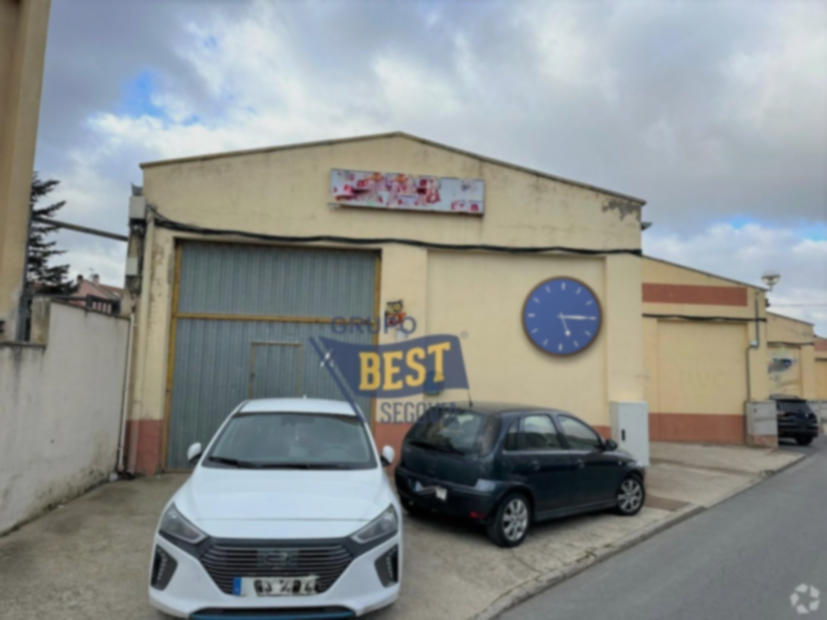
5:15
